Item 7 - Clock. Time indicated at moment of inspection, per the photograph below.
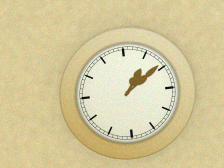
1:09
